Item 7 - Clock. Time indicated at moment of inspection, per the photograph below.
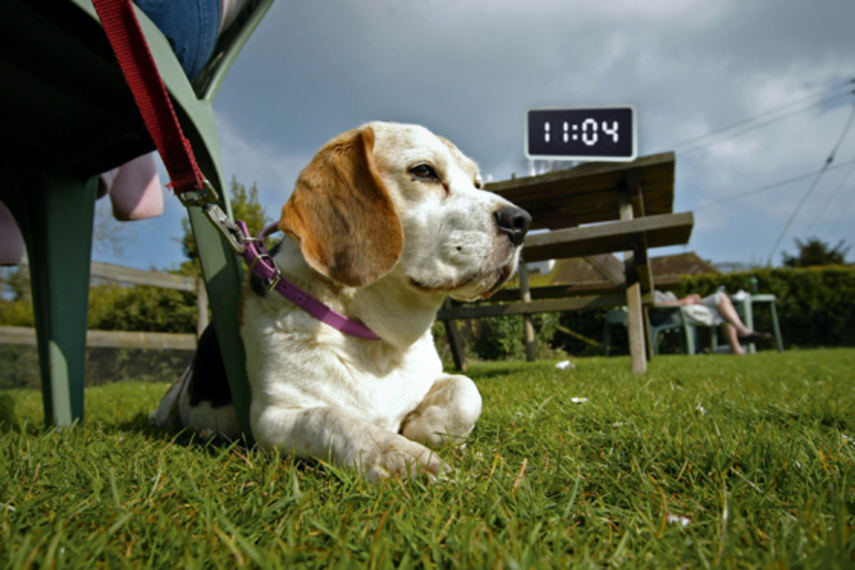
11:04
